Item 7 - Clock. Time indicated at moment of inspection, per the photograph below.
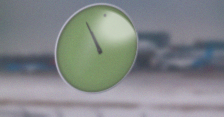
10:54
